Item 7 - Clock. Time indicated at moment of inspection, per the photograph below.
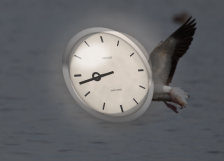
8:43
